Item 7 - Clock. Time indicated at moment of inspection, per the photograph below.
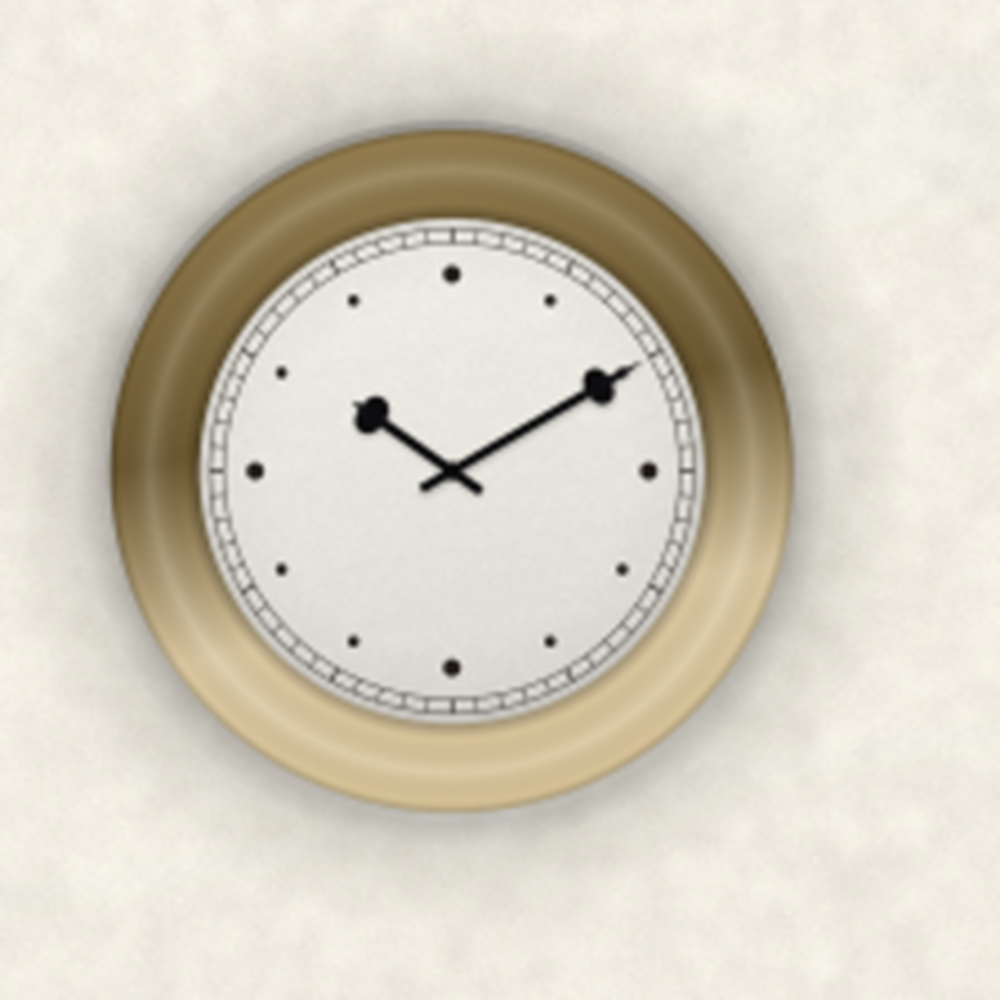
10:10
